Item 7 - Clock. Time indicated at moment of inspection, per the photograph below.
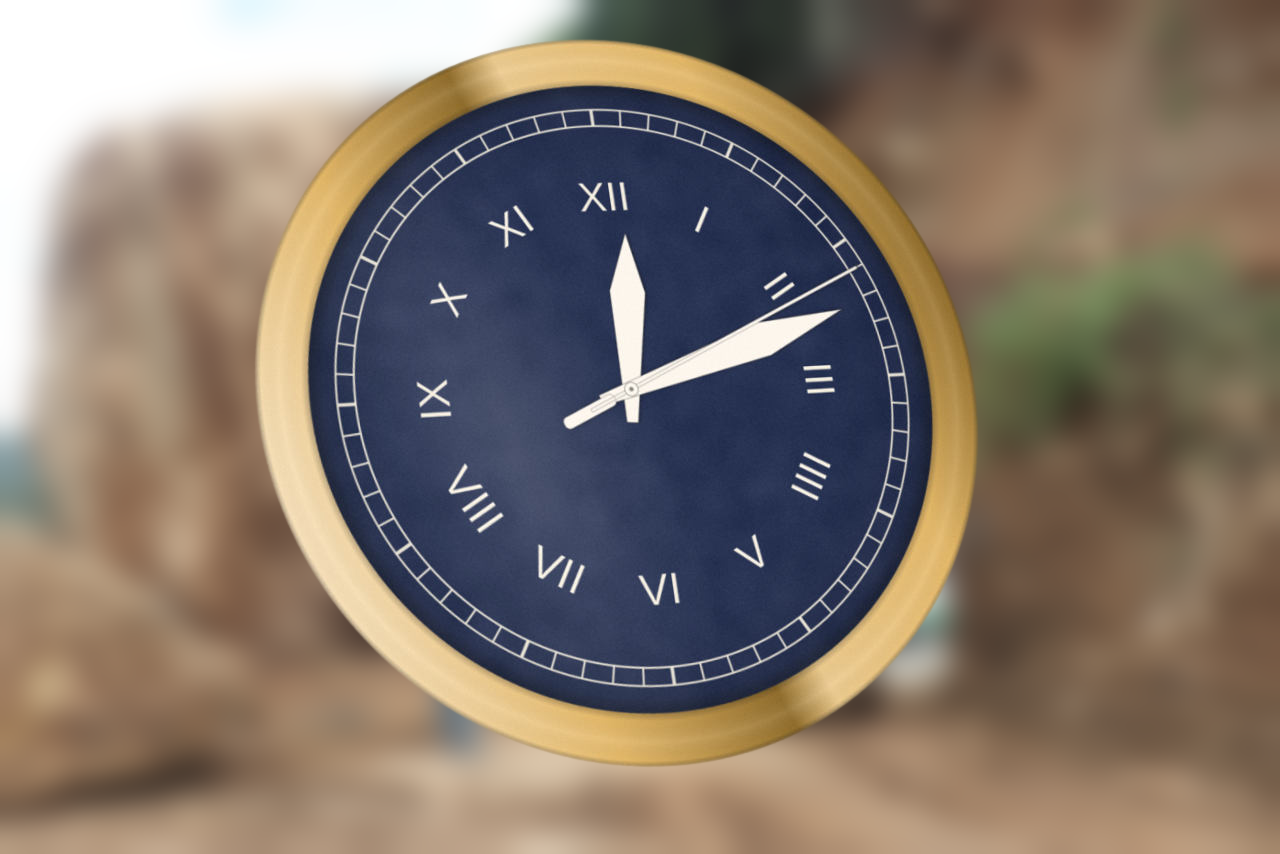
12:12:11
